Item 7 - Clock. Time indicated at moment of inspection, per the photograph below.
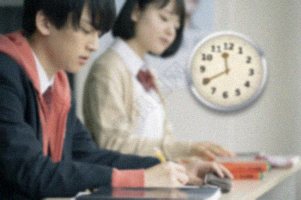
11:40
